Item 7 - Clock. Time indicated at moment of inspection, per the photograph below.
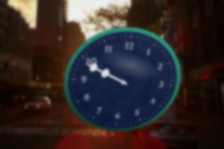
9:49
